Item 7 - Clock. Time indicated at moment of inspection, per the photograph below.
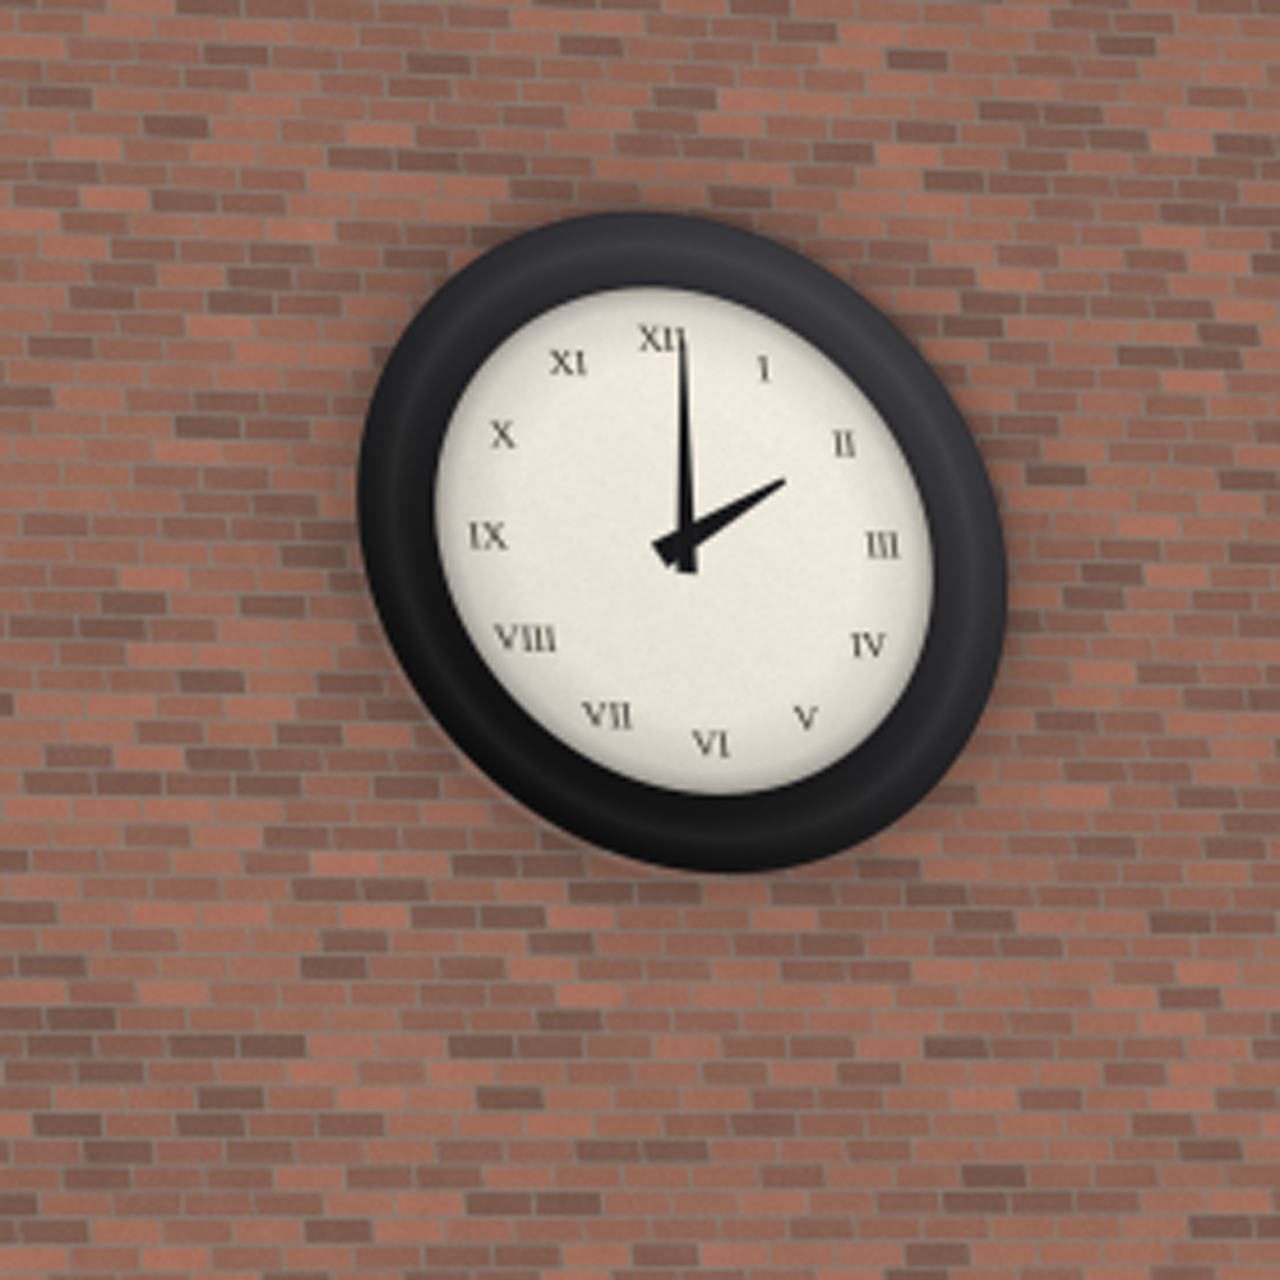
2:01
